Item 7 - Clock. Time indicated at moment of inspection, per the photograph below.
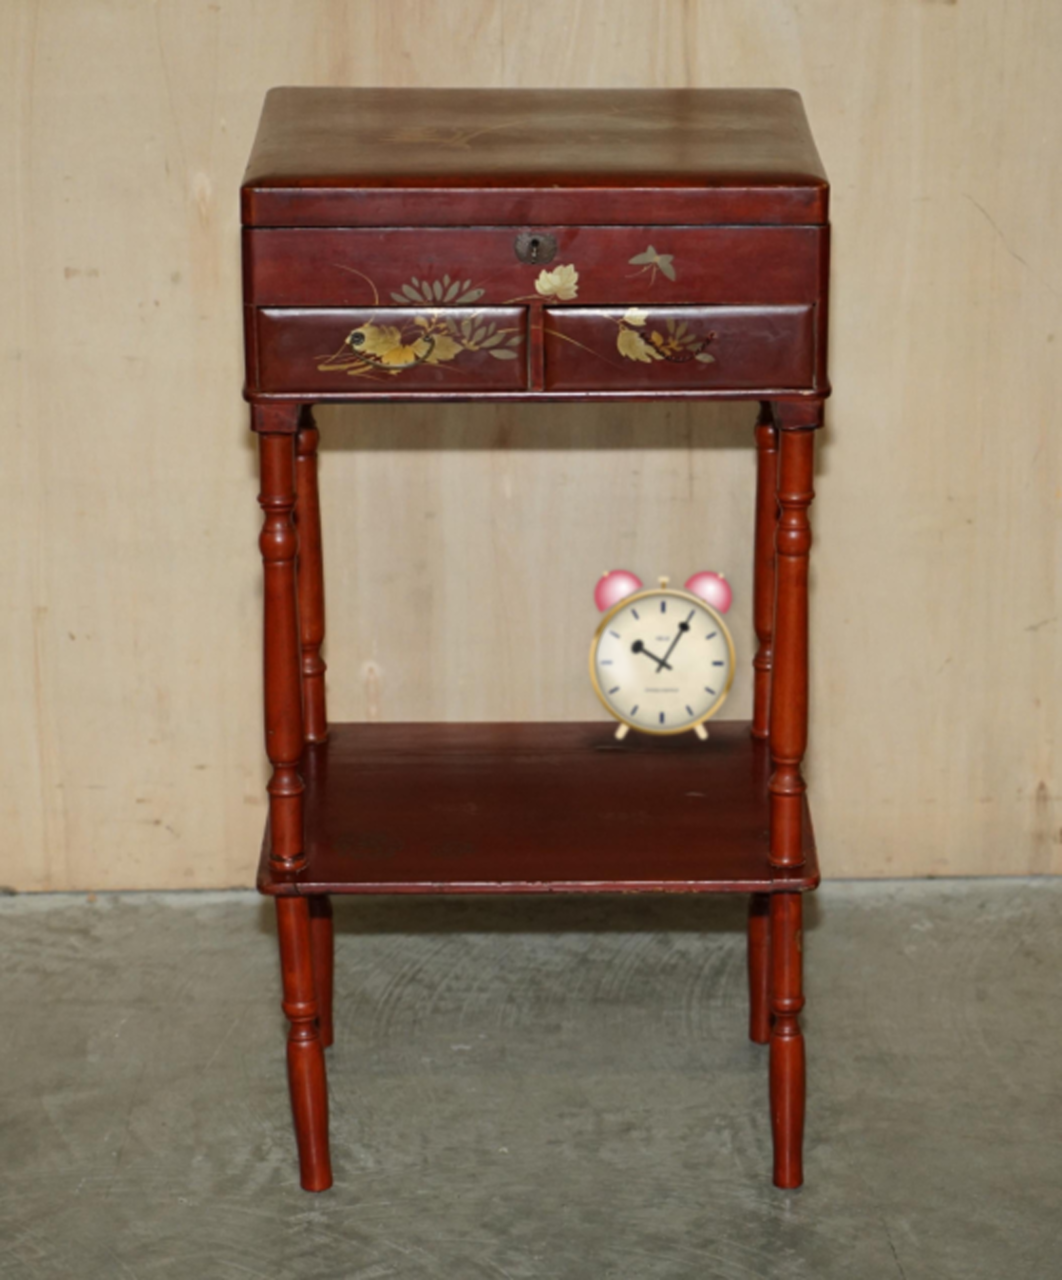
10:05
